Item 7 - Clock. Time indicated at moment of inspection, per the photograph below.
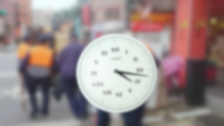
4:17
